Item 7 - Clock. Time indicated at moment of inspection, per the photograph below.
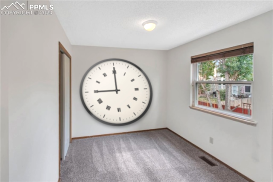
9:00
